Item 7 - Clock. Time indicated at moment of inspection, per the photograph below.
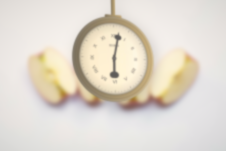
6:02
